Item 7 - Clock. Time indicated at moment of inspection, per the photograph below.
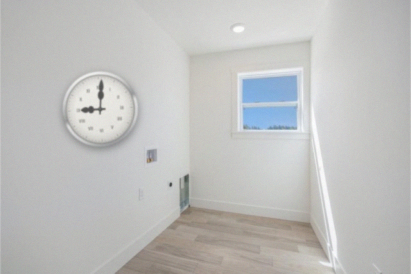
9:01
